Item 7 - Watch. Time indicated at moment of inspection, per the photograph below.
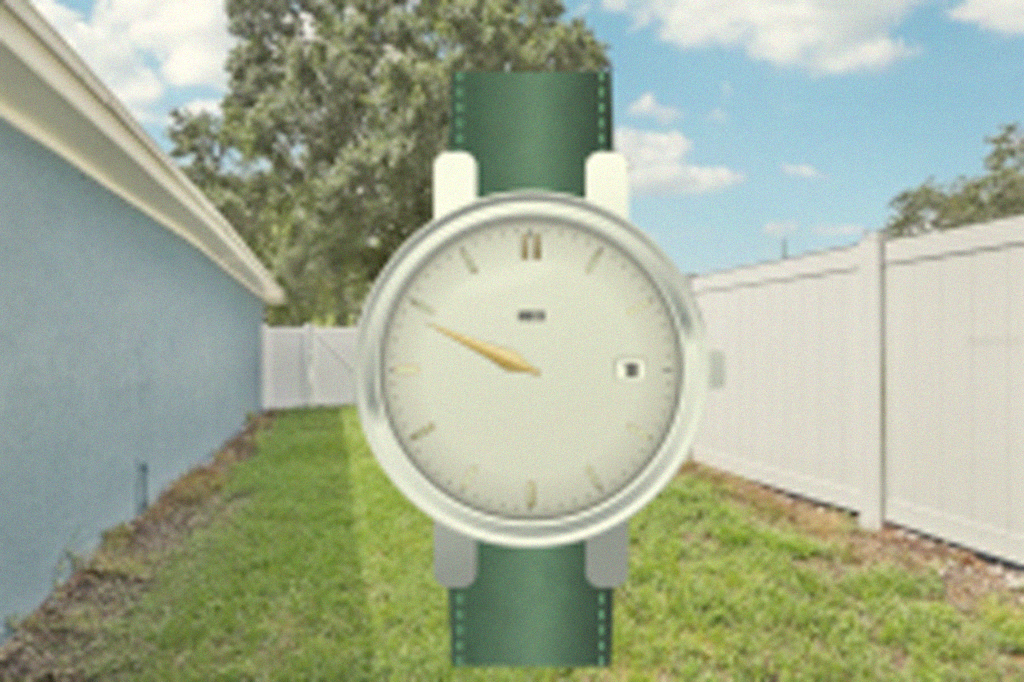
9:49
